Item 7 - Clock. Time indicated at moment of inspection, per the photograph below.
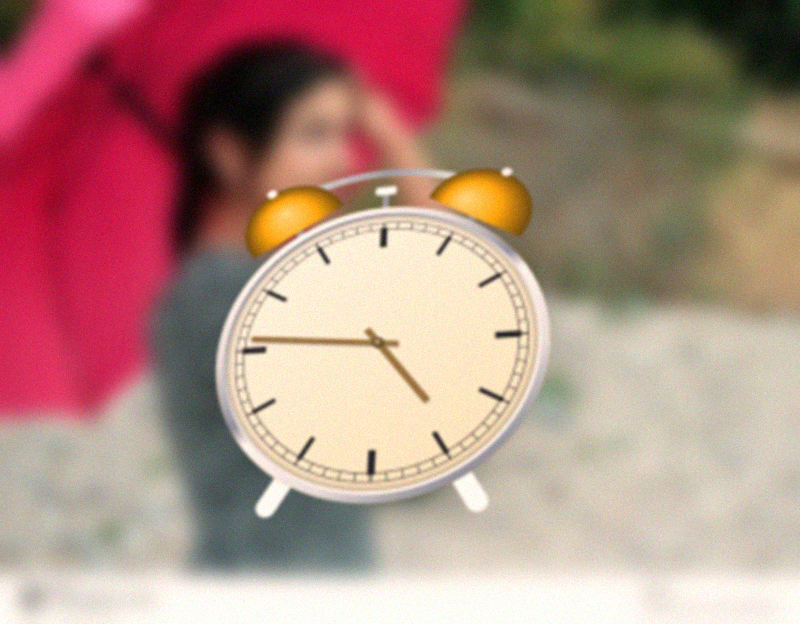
4:46
